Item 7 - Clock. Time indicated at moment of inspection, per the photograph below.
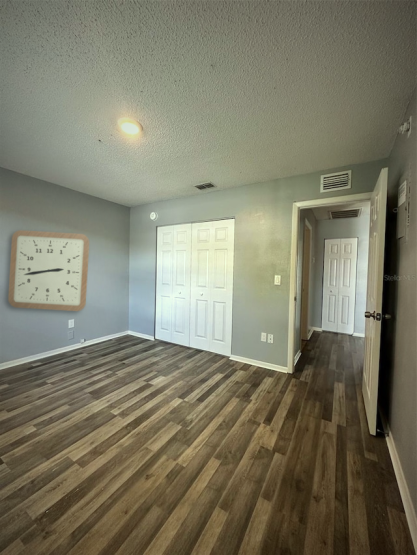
2:43
